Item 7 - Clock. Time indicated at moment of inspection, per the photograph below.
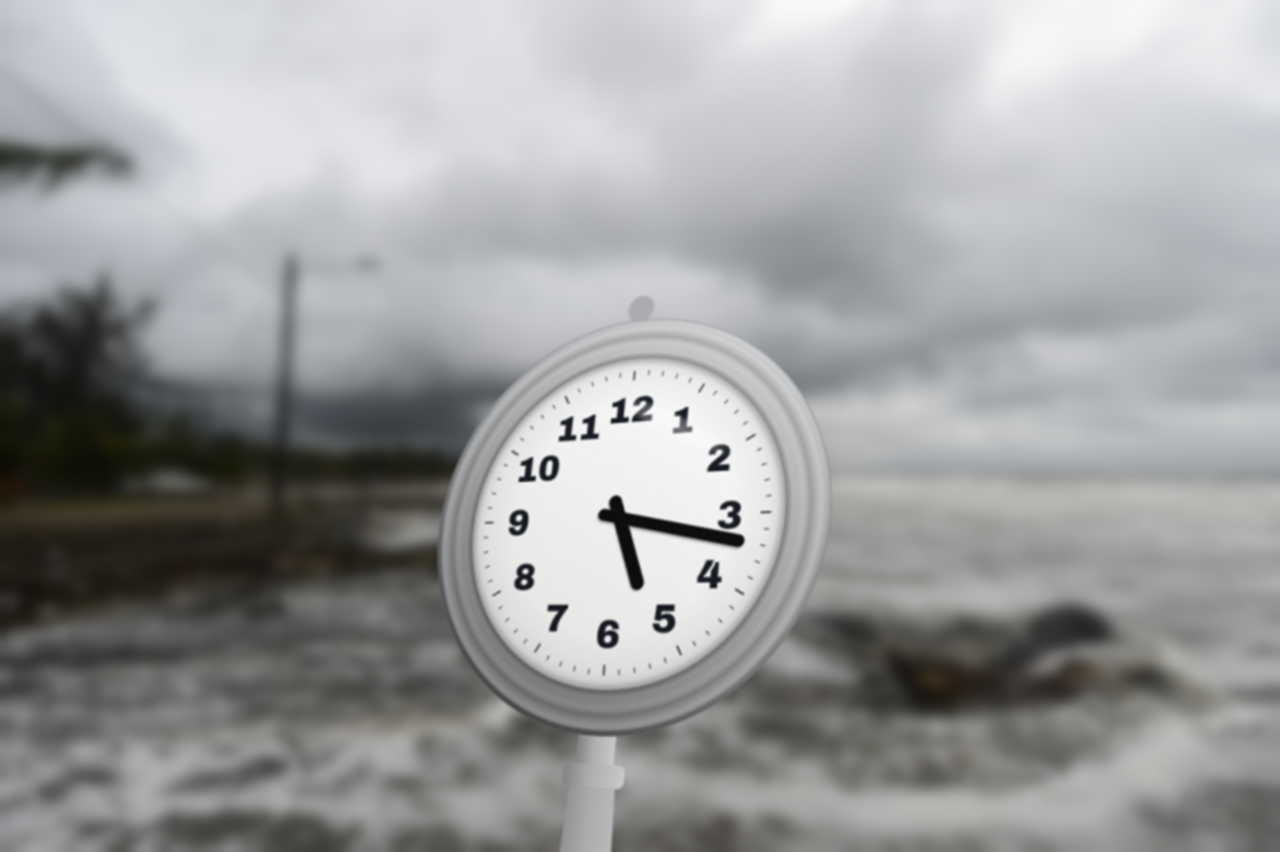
5:17
